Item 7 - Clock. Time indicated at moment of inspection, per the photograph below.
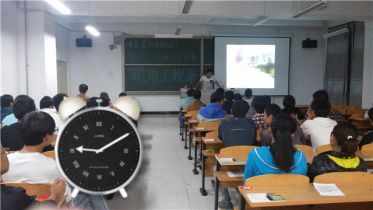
9:10
